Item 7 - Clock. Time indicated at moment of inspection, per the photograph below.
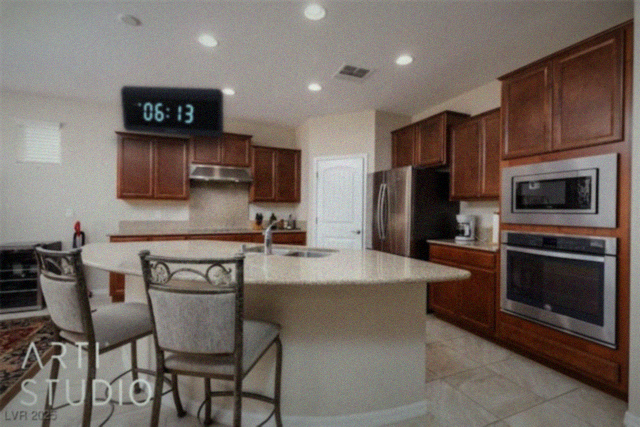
6:13
